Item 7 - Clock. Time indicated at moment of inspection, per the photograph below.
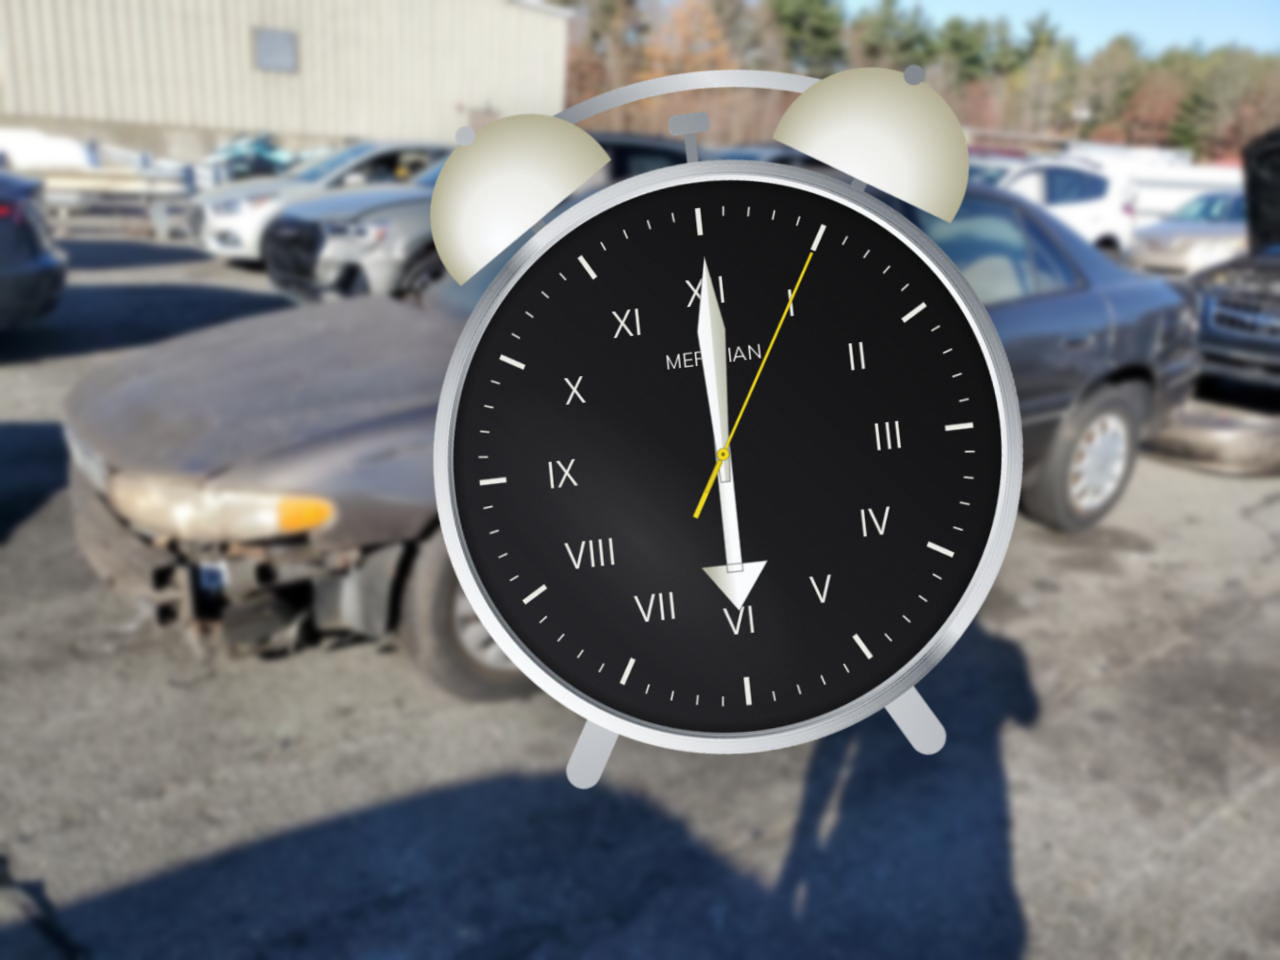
6:00:05
